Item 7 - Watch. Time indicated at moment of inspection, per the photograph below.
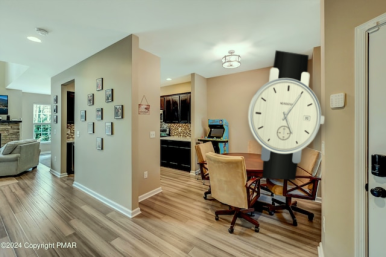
5:05
